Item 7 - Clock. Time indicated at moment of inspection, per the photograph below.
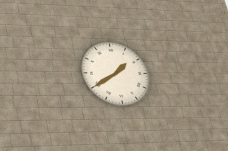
1:40
